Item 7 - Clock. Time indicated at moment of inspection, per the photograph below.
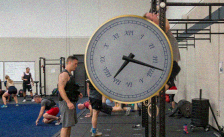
7:18
